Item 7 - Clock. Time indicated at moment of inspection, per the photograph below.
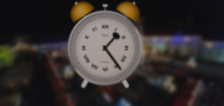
1:24
